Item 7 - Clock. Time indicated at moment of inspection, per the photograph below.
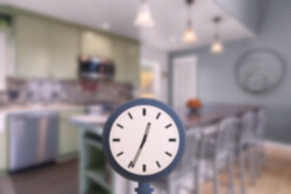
12:34
